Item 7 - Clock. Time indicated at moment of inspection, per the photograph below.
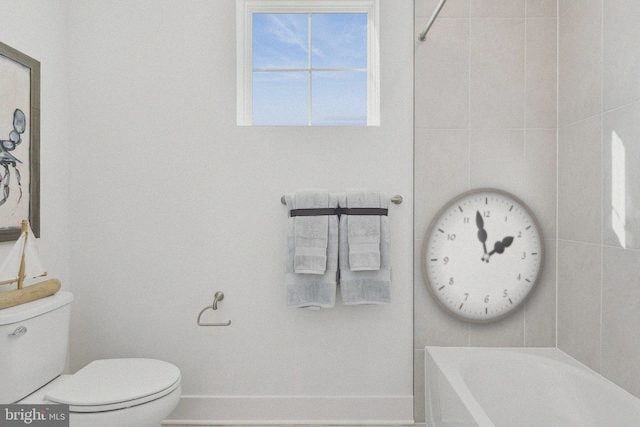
1:58
